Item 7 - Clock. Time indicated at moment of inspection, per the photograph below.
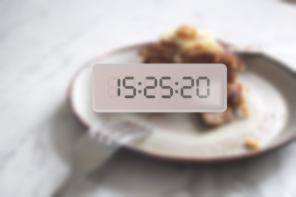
15:25:20
